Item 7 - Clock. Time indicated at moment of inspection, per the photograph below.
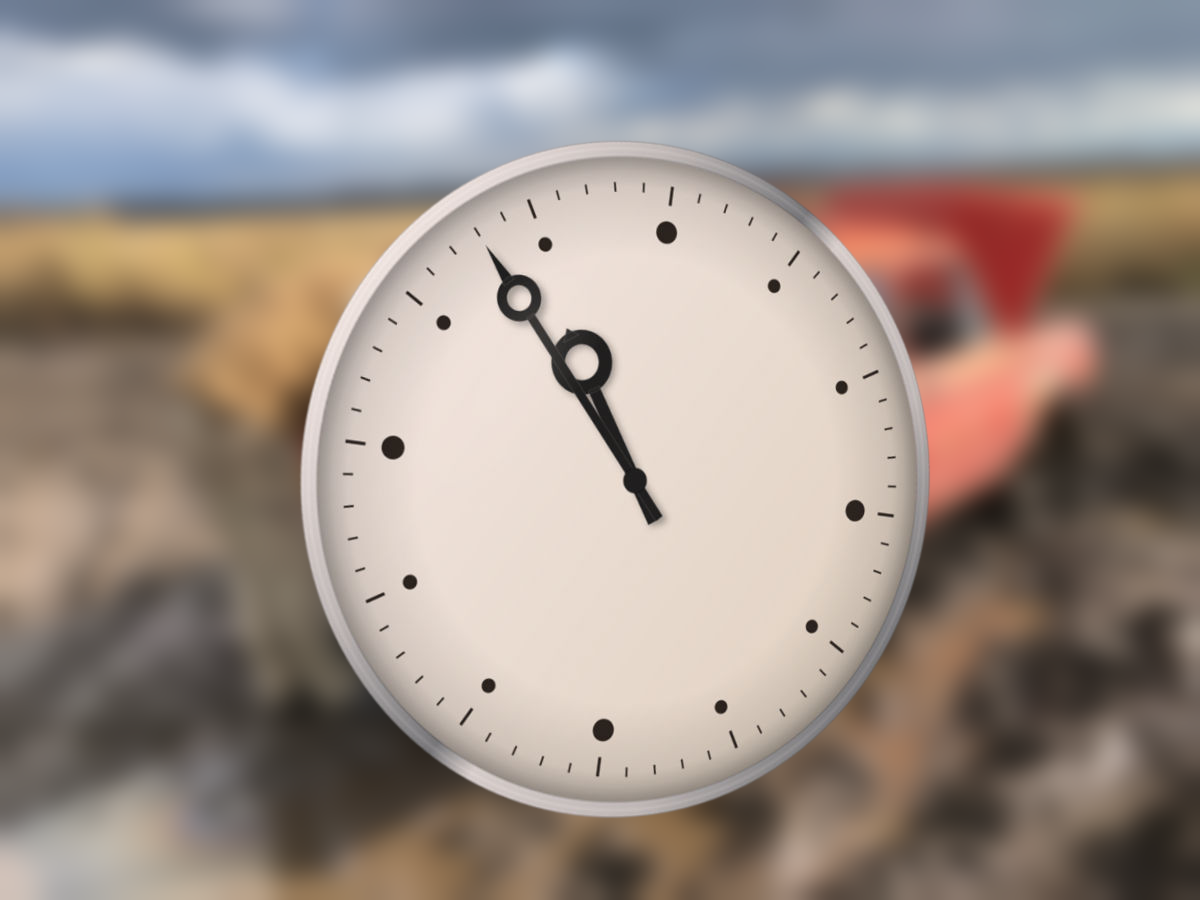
10:53
